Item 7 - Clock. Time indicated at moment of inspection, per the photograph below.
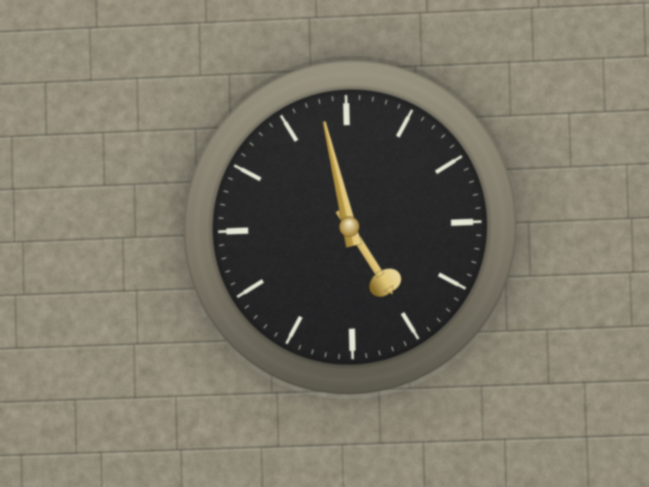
4:58
